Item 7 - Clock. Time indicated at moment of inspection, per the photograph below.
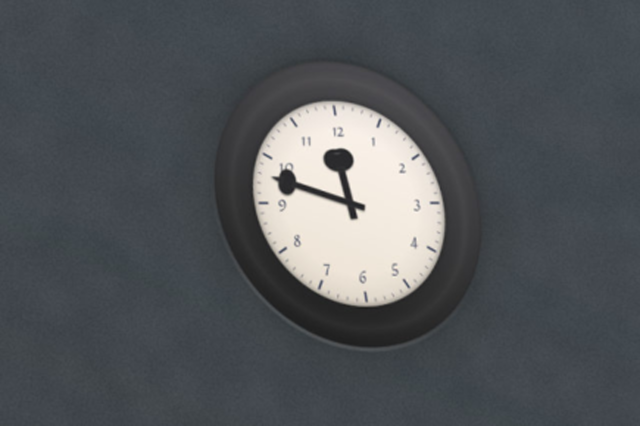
11:48
